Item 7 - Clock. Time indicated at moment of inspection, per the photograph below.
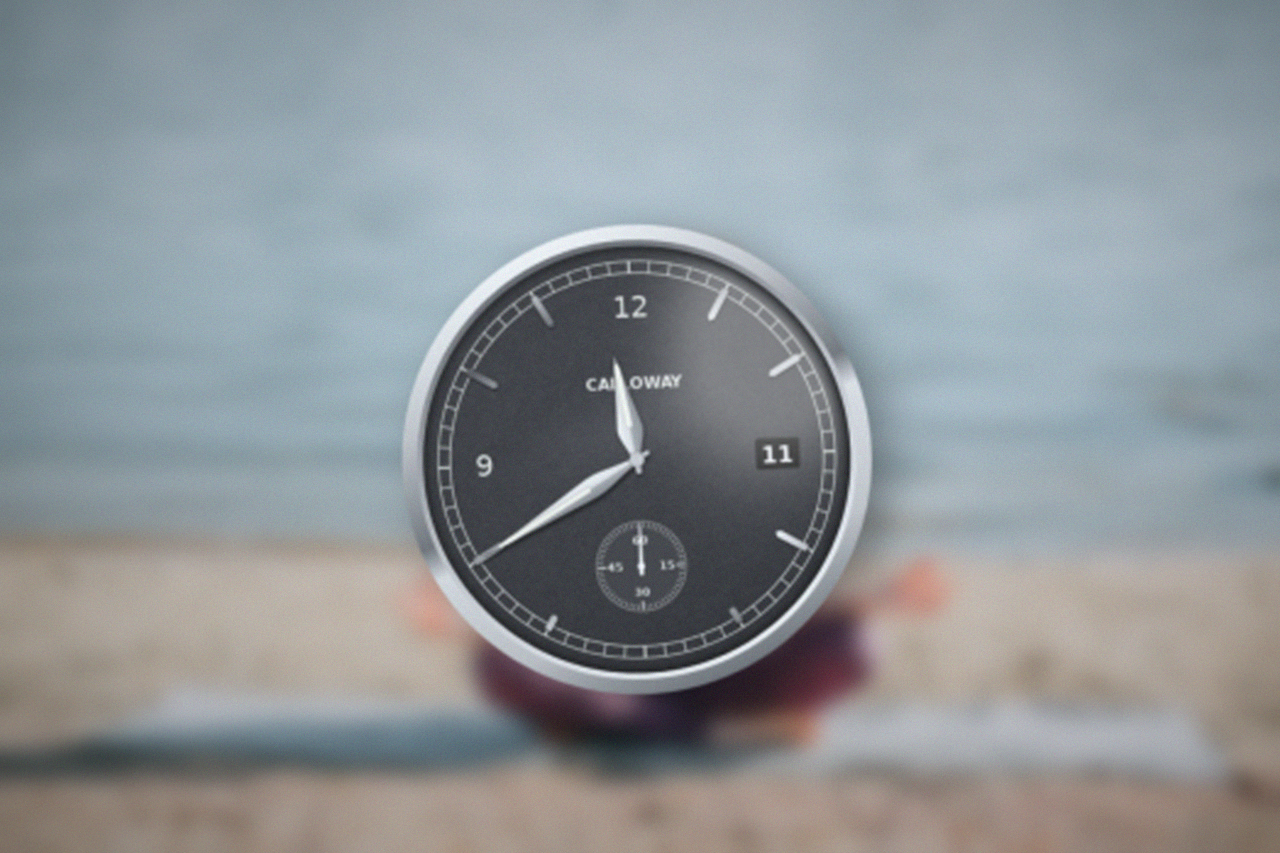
11:40
